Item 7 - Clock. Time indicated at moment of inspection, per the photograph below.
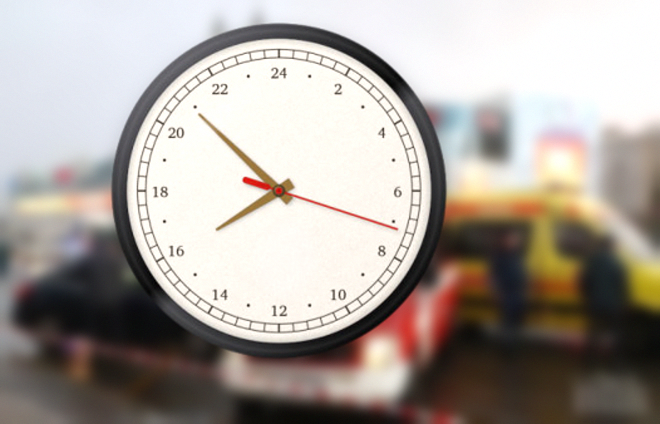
15:52:18
